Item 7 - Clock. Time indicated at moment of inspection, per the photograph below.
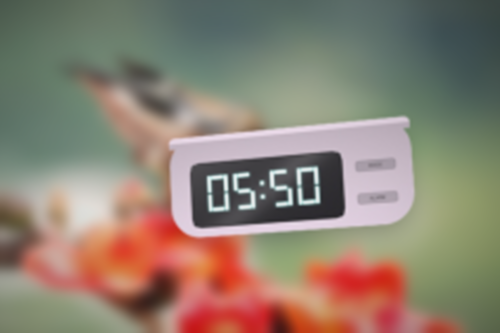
5:50
